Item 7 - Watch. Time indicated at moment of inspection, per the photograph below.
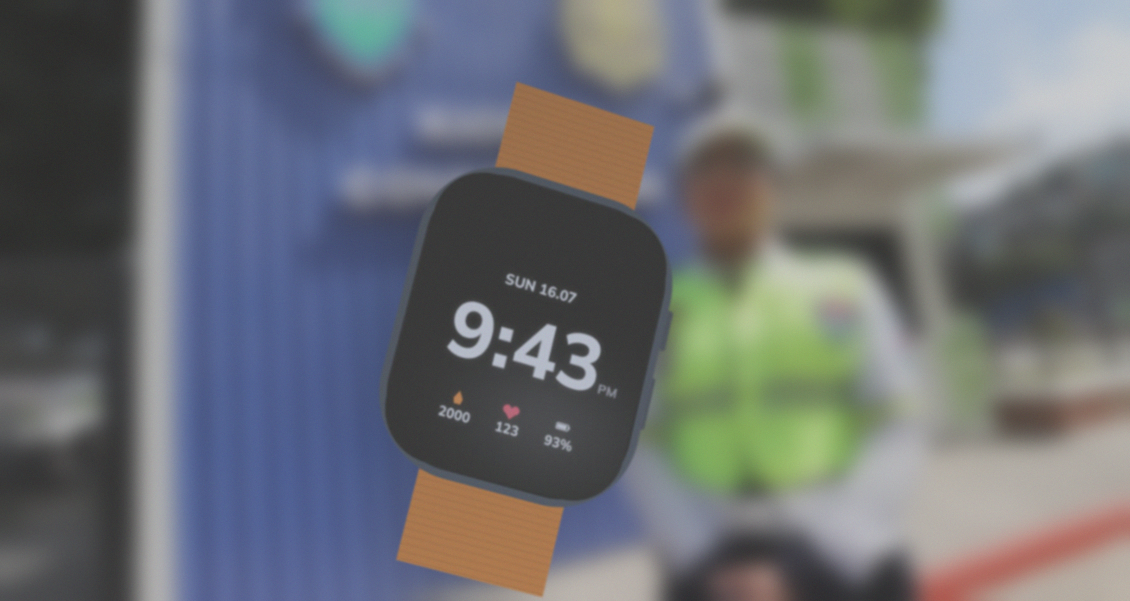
9:43
